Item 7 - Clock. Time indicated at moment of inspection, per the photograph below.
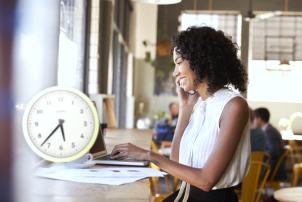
5:37
